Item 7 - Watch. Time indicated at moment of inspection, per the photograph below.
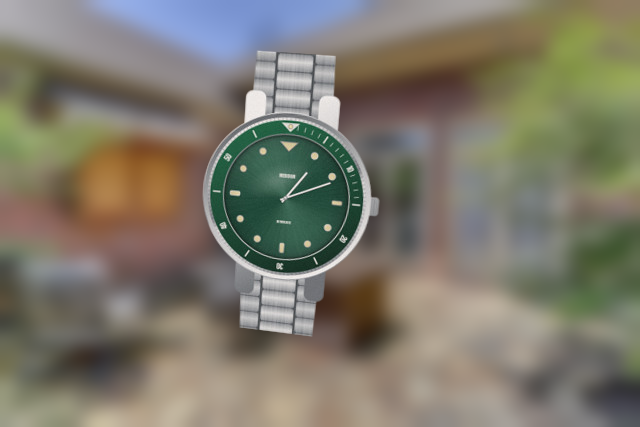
1:11
